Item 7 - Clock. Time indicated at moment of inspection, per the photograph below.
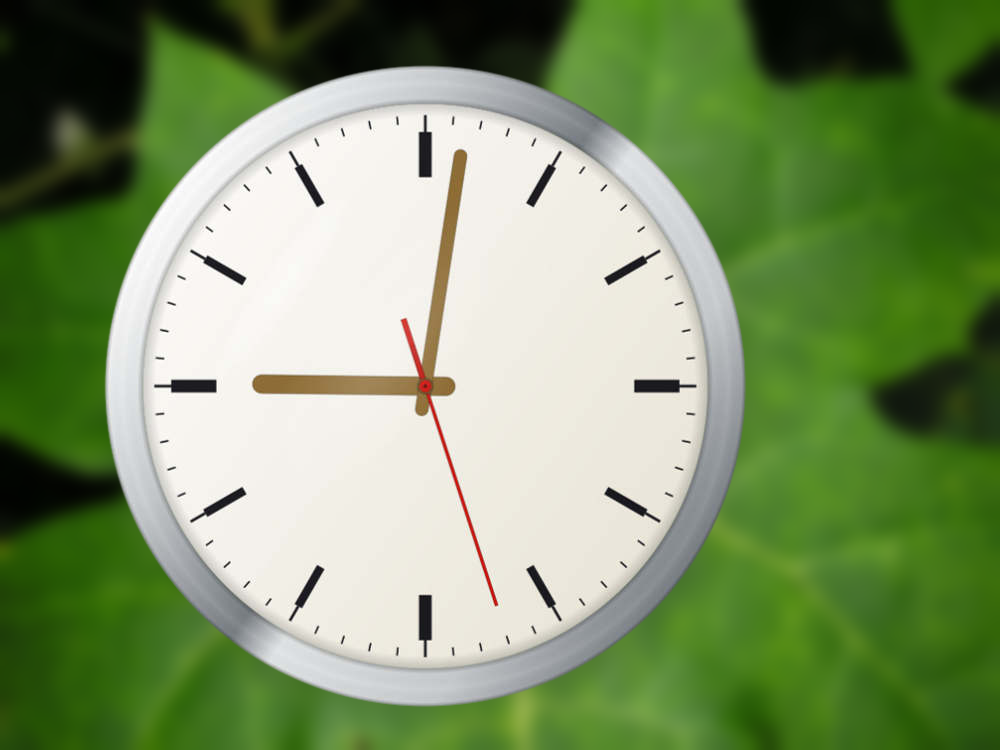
9:01:27
